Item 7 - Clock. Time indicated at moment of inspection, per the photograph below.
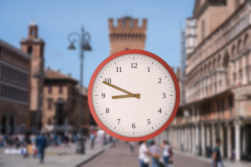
8:49
